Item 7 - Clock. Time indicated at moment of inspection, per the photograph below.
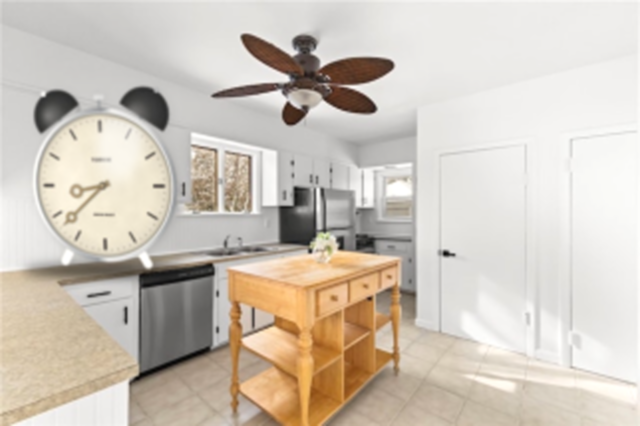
8:38
